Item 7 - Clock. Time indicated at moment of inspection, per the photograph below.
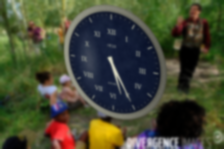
5:25
